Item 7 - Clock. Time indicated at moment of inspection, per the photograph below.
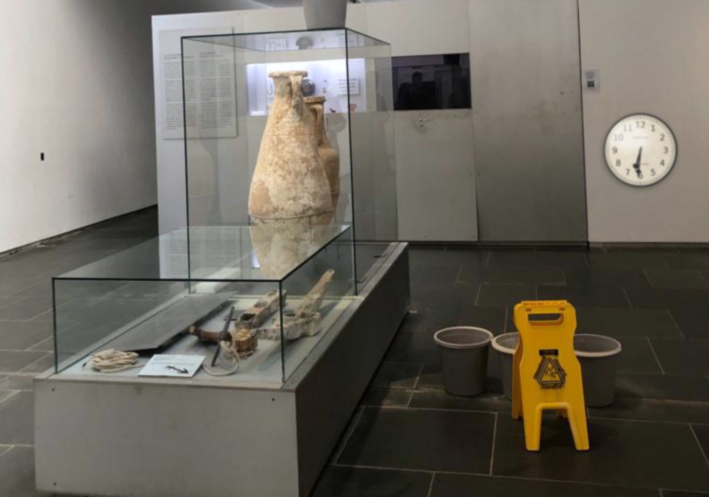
6:31
